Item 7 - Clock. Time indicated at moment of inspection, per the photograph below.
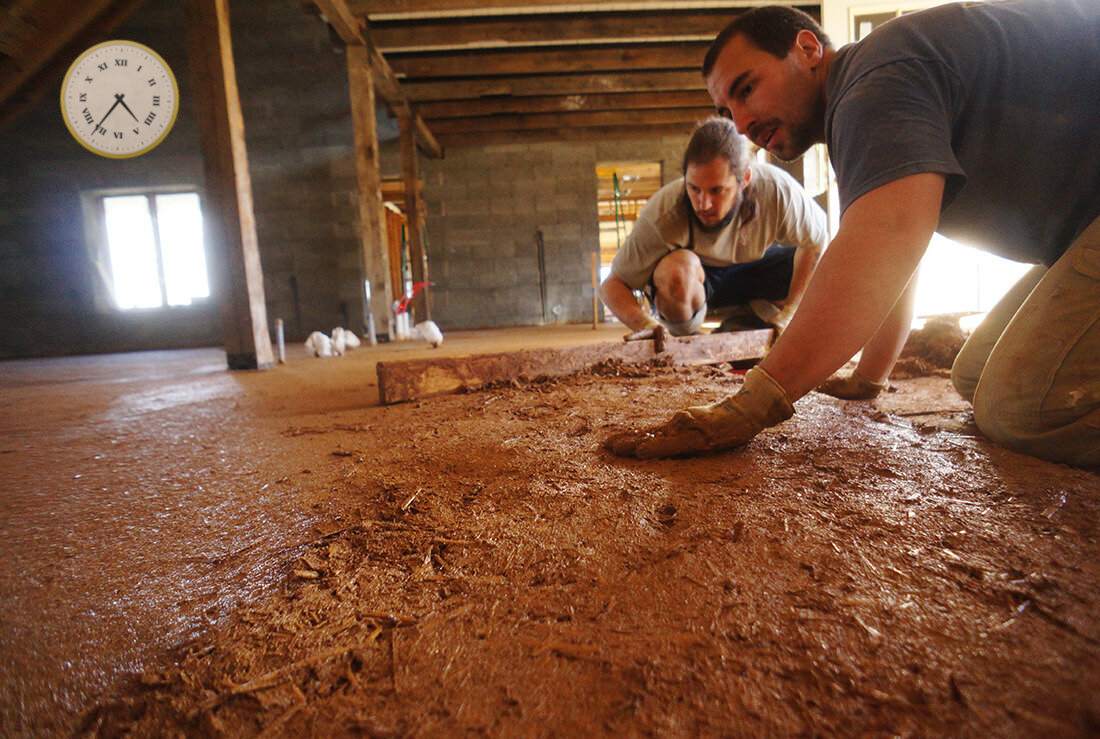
4:36
